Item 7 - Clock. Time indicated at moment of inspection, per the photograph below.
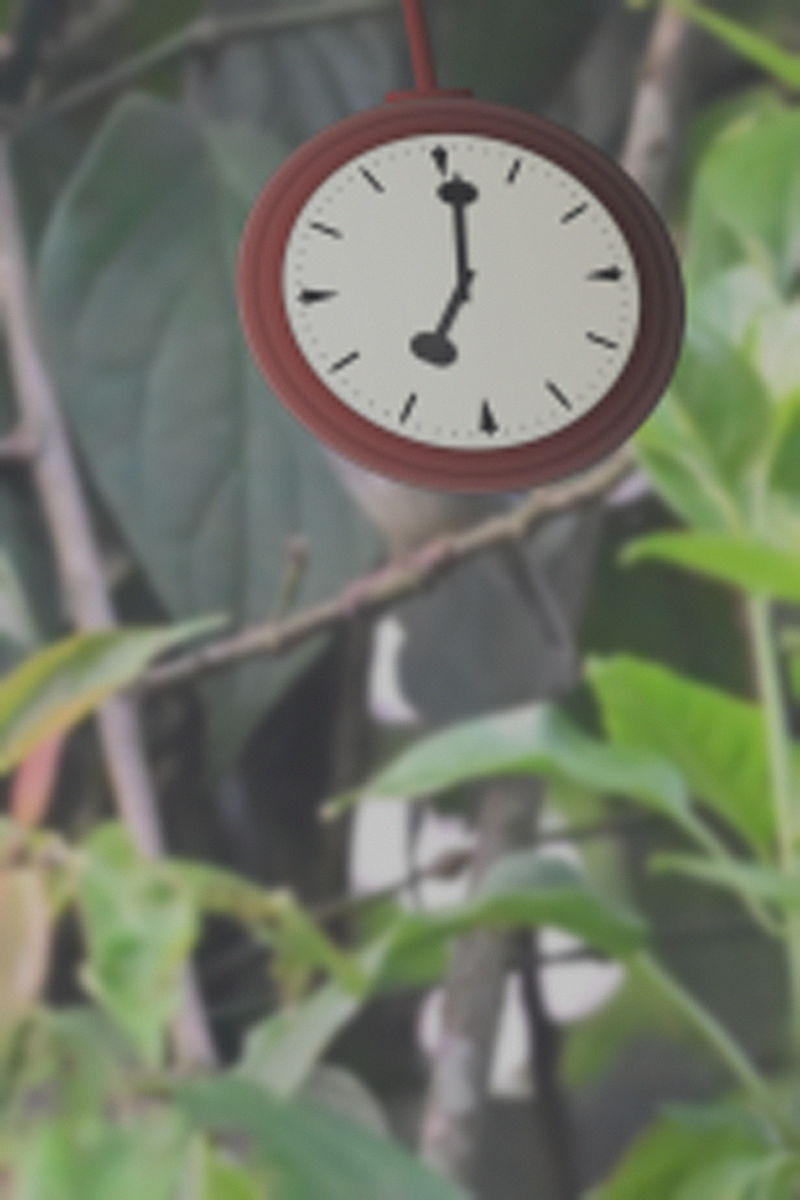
7:01
